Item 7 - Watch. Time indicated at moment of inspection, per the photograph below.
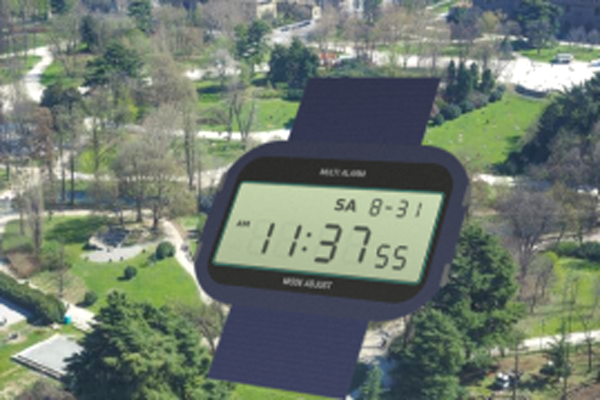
11:37:55
